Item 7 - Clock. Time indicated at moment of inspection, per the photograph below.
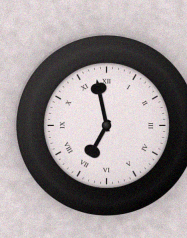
6:58
